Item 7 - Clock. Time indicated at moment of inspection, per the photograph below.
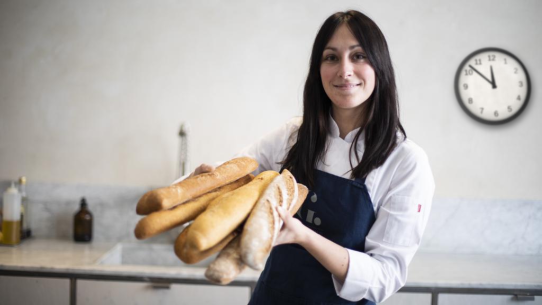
11:52
